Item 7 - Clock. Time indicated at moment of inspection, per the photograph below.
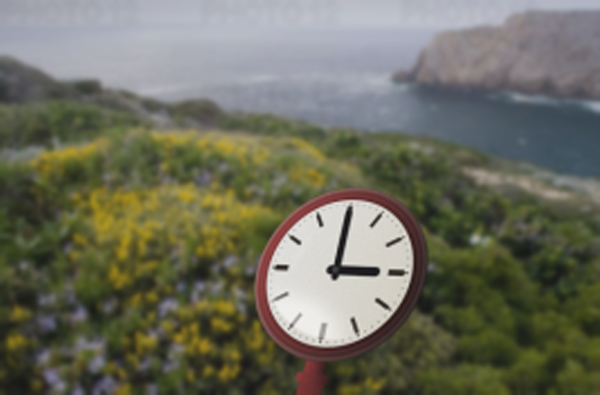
3:00
